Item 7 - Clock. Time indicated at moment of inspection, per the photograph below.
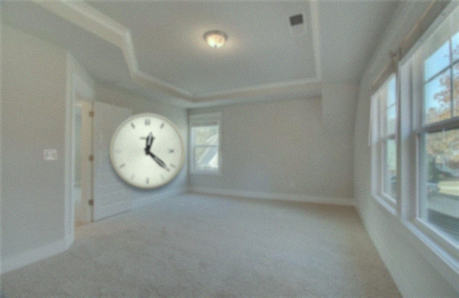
12:22
